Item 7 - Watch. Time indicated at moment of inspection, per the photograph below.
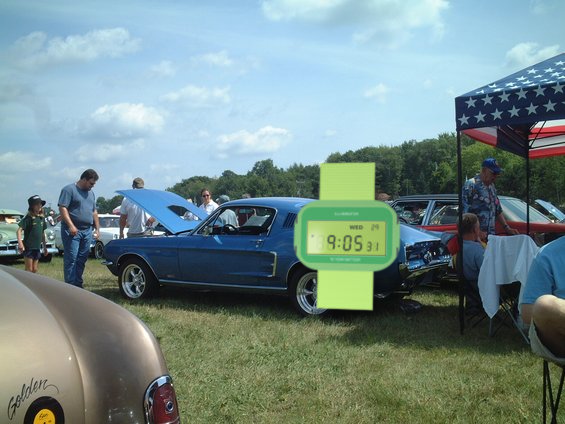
9:05:31
